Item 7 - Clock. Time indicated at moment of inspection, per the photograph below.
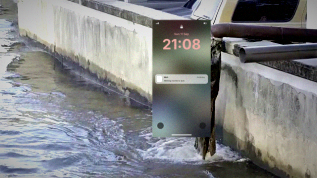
21:08
